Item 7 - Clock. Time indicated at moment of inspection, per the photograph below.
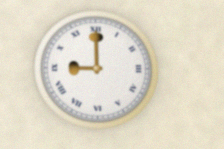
9:00
